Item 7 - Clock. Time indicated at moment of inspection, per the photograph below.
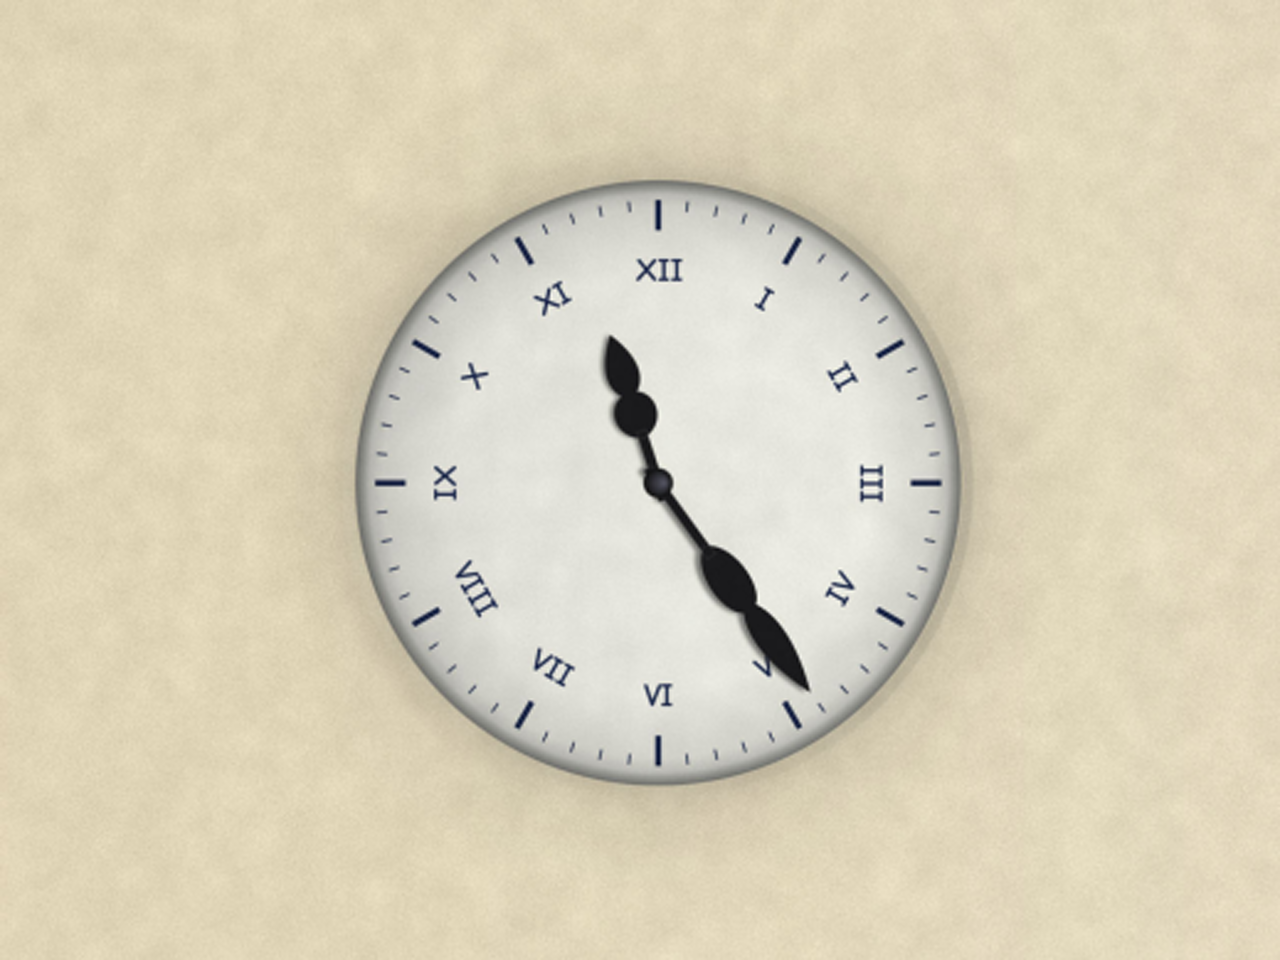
11:24
